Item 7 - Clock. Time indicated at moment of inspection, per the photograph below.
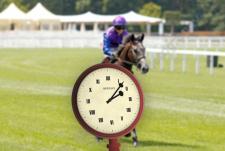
2:07
